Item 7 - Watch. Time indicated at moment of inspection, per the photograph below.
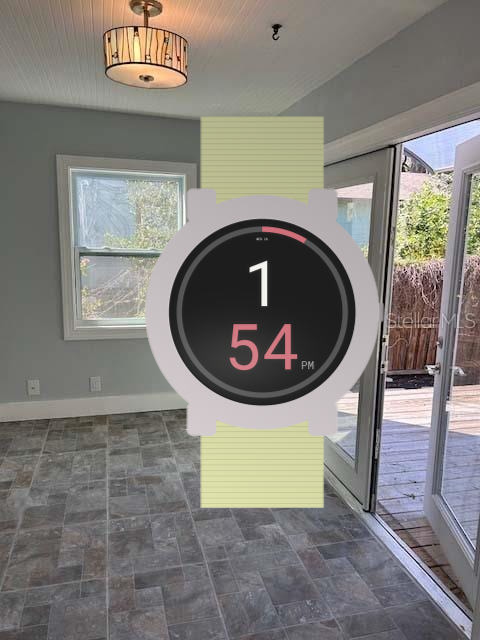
1:54
